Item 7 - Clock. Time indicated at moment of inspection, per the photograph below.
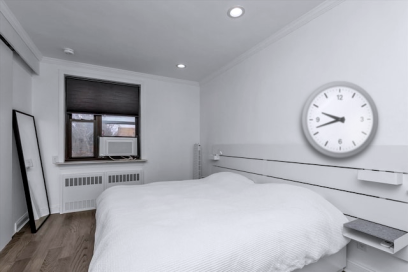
9:42
